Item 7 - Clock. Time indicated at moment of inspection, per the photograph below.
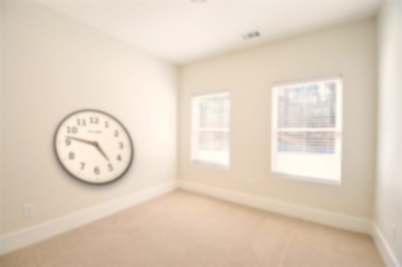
4:47
